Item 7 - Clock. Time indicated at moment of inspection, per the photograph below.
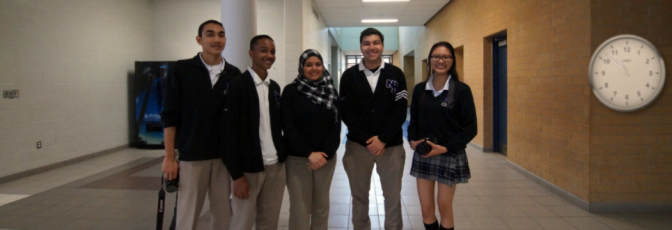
10:52
